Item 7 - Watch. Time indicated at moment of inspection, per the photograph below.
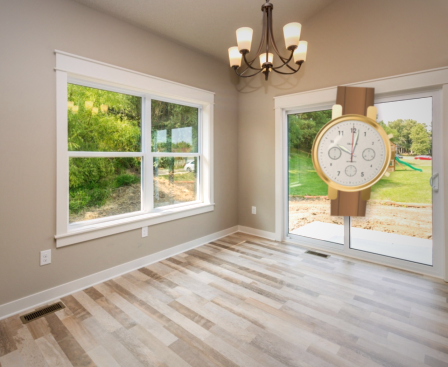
10:02
